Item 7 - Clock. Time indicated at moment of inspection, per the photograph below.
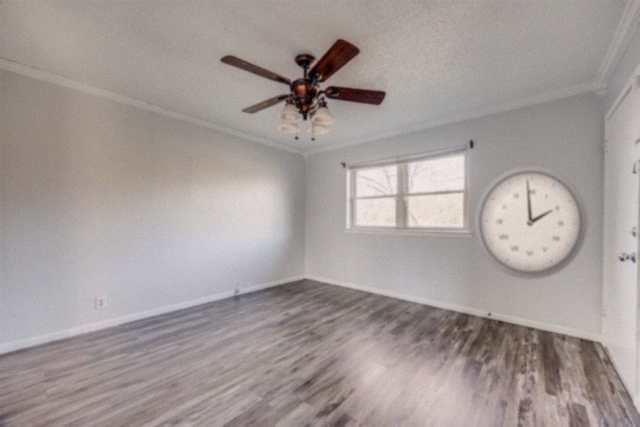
1:59
